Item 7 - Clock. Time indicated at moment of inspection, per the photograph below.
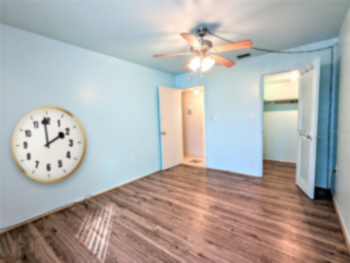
1:59
